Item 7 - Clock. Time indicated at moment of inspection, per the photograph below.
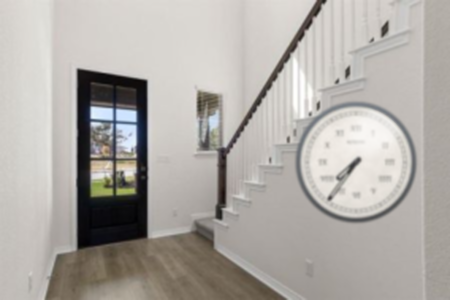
7:36
